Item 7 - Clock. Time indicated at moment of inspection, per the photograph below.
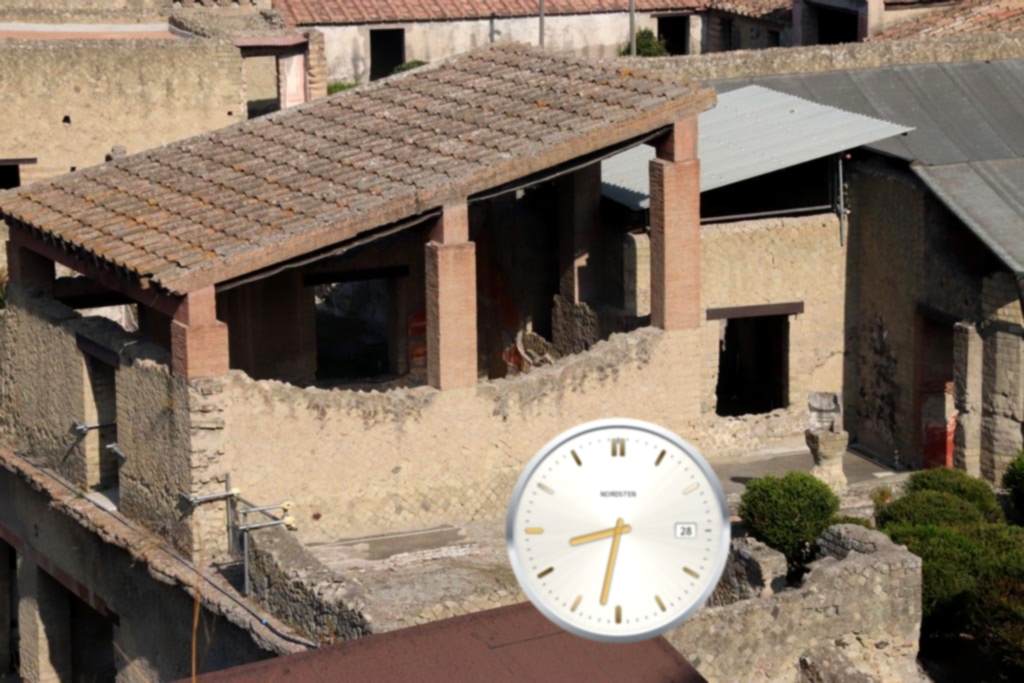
8:32
